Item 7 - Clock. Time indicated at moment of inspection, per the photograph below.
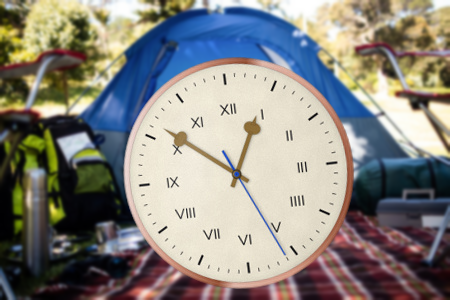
12:51:26
